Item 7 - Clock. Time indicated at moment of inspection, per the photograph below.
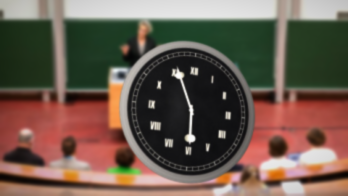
5:56
